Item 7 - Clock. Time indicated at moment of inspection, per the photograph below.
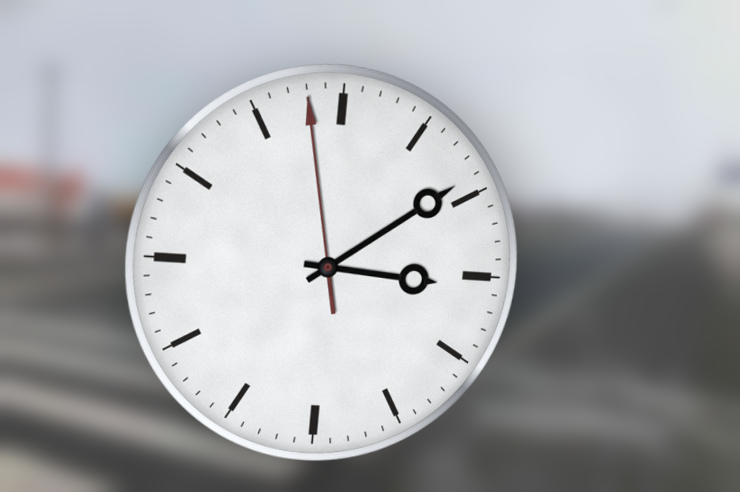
3:08:58
